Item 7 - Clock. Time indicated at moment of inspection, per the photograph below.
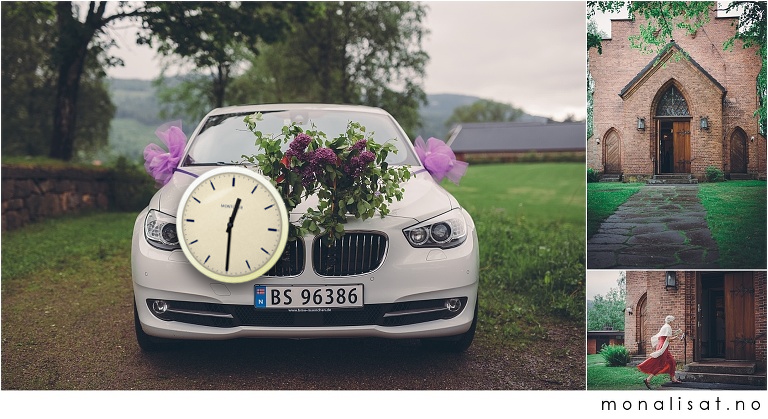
12:30
